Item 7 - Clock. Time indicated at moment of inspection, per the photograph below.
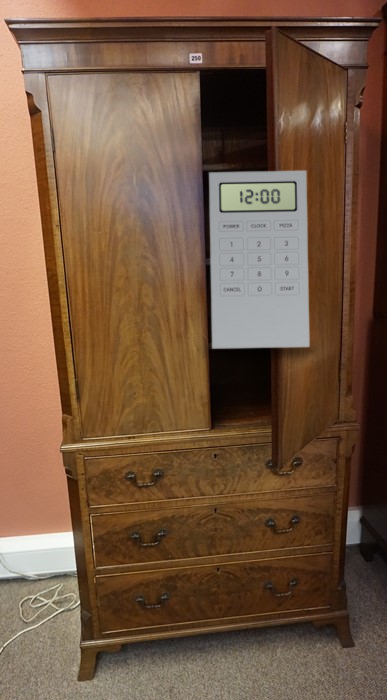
12:00
